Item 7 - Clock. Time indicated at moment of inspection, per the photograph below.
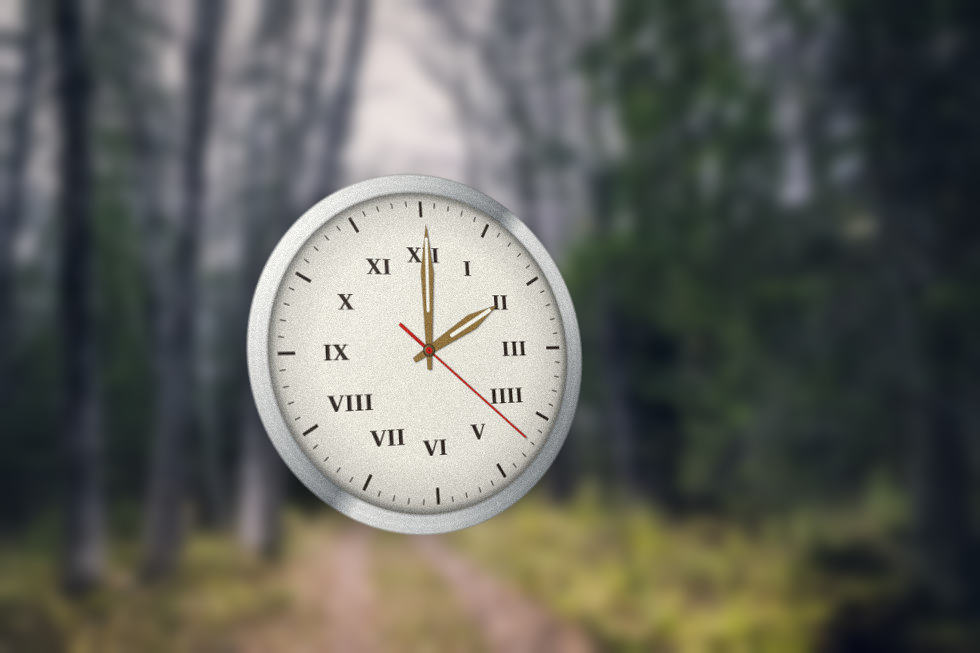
2:00:22
